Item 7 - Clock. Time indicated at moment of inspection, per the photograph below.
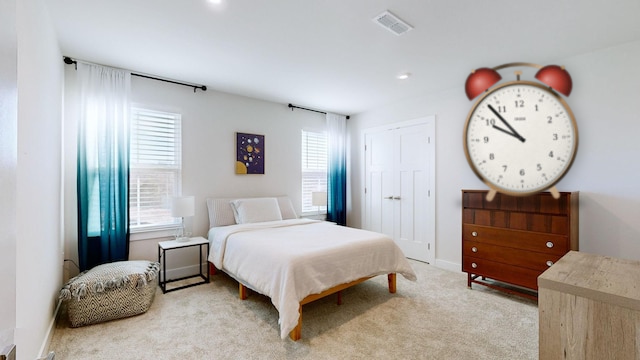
9:53
